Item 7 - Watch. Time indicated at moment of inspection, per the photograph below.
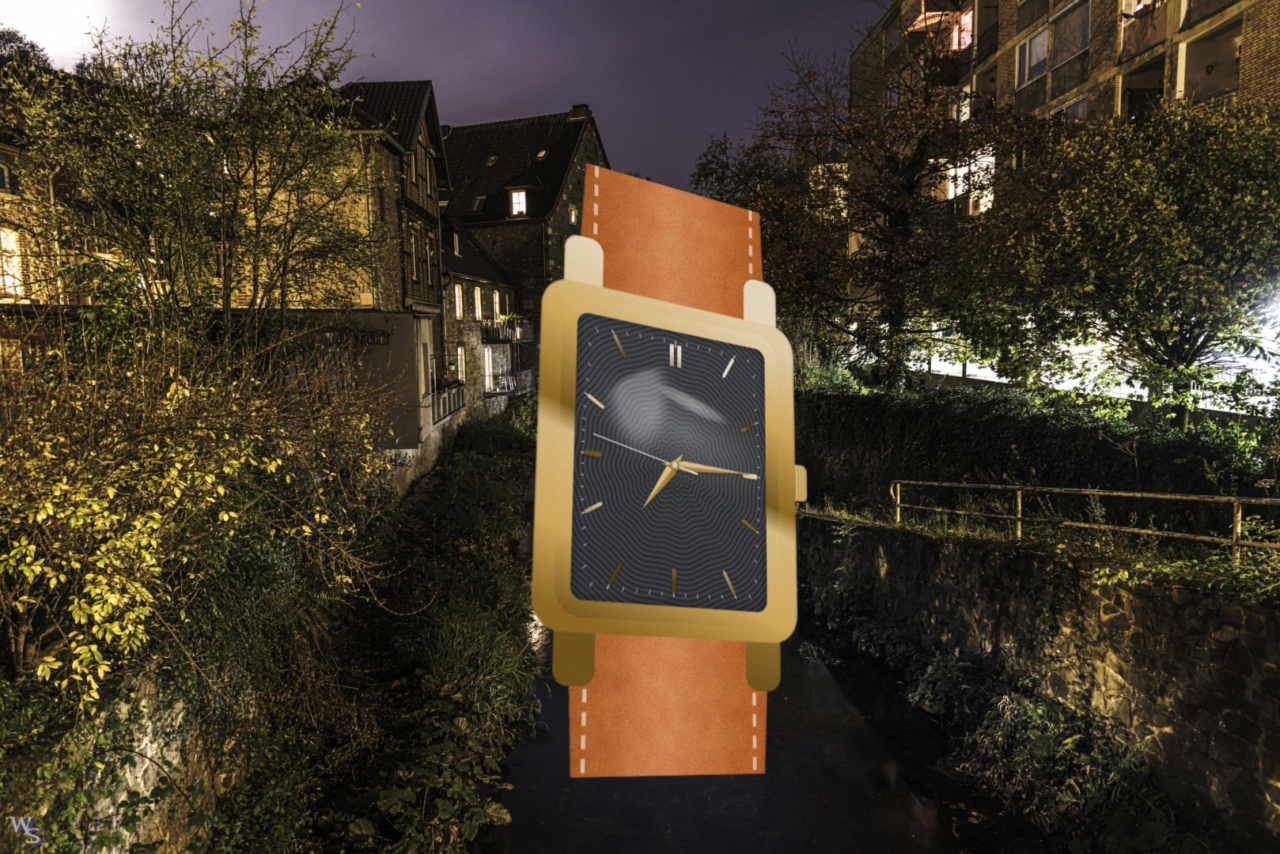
7:14:47
